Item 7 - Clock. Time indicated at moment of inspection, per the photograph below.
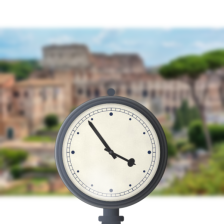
3:54
